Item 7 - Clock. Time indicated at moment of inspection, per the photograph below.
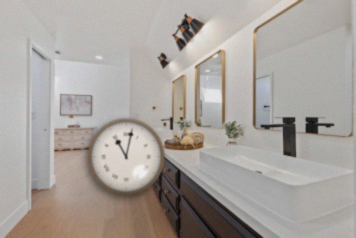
11:02
